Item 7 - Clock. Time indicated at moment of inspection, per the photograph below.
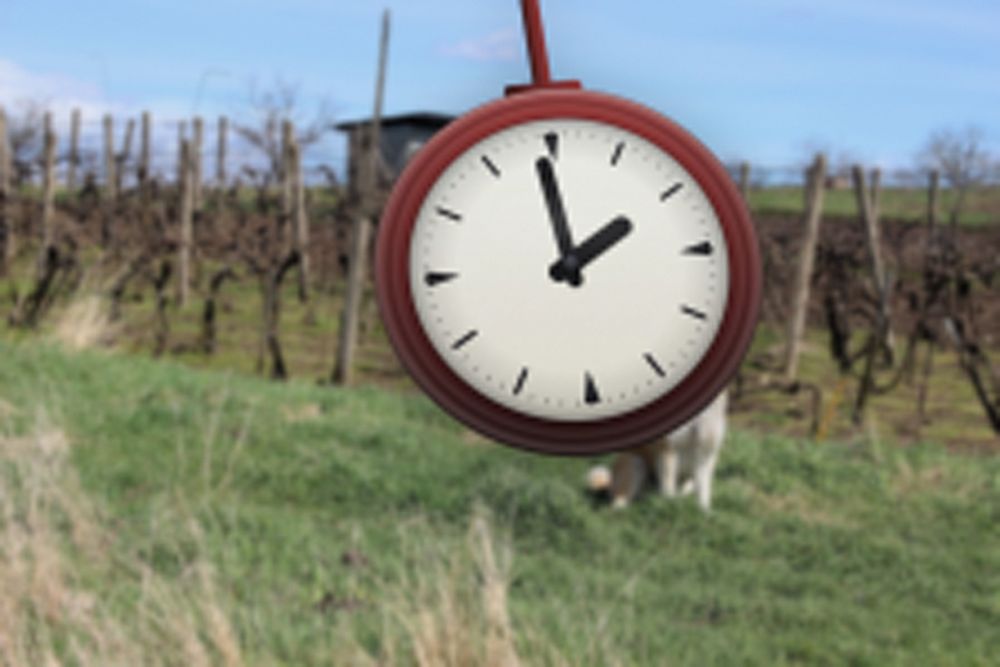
1:59
